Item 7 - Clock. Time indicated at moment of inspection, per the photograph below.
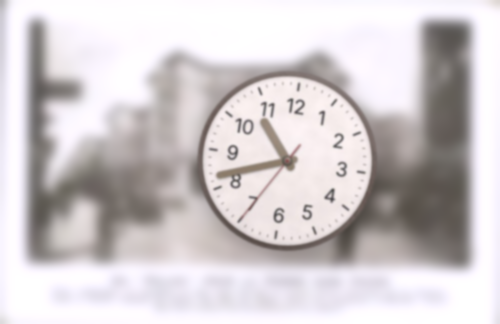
10:41:35
